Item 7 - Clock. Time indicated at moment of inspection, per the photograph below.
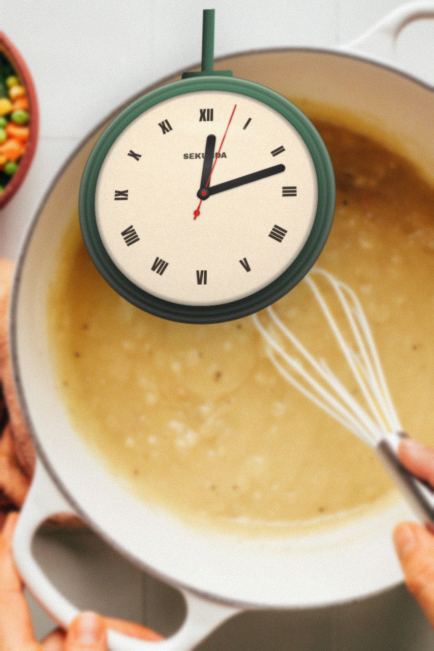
12:12:03
